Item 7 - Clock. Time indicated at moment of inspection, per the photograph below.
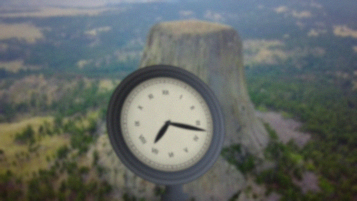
7:17
